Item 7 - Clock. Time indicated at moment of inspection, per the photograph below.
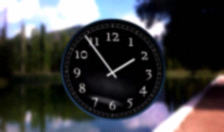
1:54
